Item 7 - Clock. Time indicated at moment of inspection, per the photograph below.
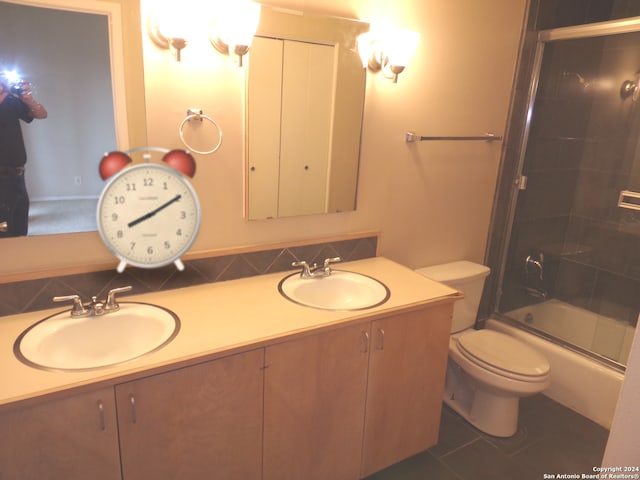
8:10
